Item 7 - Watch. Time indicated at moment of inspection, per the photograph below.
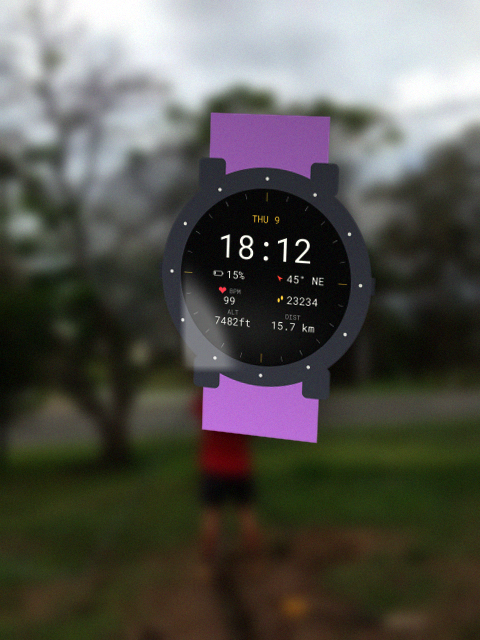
18:12
